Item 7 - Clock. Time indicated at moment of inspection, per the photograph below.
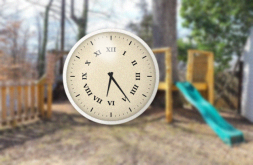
6:24
